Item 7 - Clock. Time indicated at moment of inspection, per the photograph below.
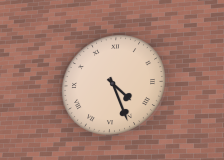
4:26
